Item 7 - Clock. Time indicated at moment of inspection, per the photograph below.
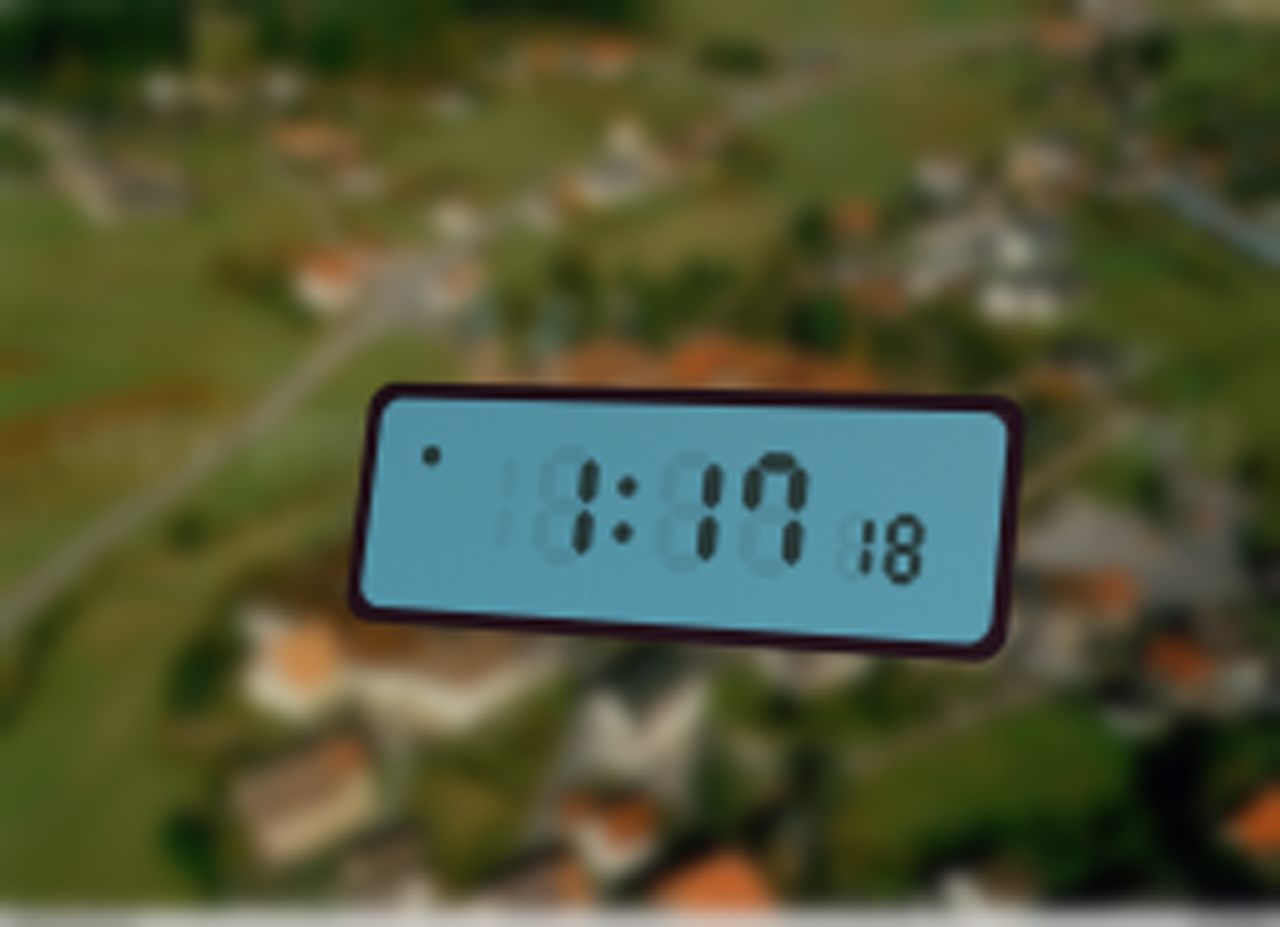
1:17:18
